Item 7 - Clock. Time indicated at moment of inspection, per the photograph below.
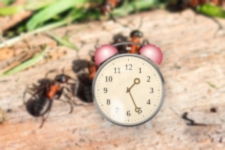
1:26
